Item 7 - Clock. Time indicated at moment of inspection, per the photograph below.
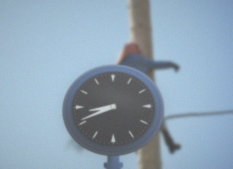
8:41
